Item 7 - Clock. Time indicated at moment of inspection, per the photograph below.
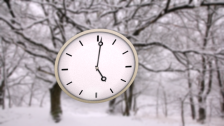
5:01
